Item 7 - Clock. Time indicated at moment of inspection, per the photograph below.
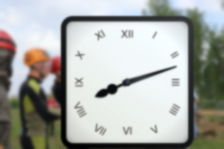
8:12
